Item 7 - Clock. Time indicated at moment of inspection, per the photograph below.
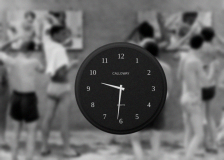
9:31
